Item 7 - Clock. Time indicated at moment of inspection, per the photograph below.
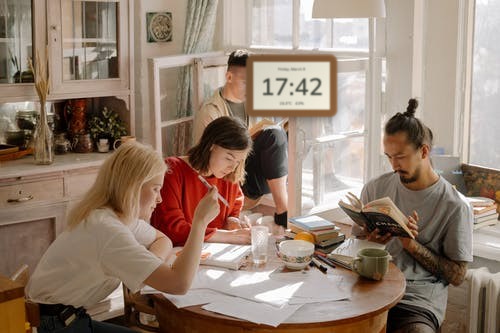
17:42
